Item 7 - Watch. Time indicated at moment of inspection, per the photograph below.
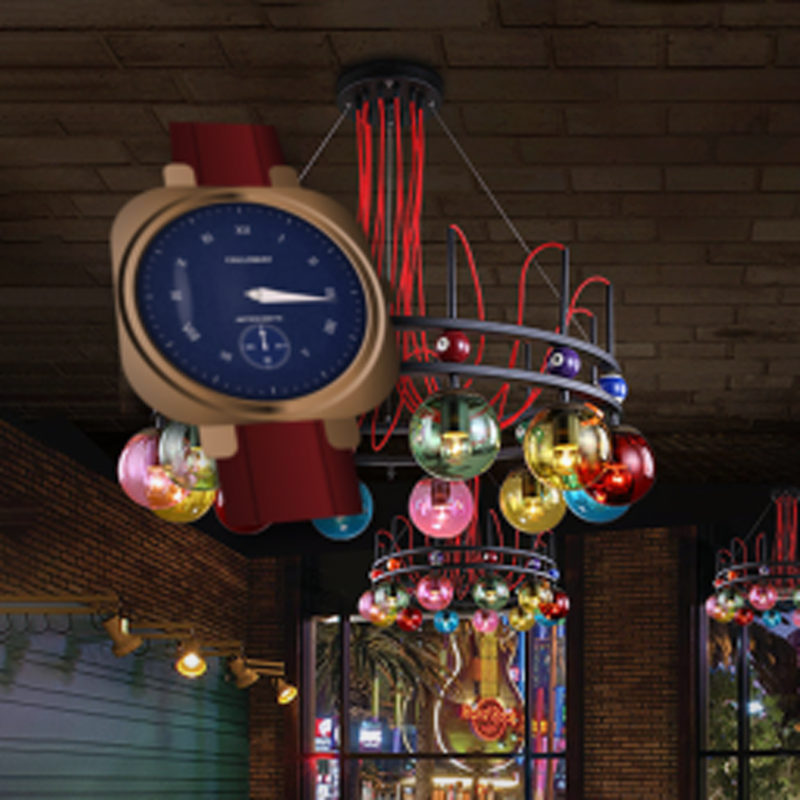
3:16
